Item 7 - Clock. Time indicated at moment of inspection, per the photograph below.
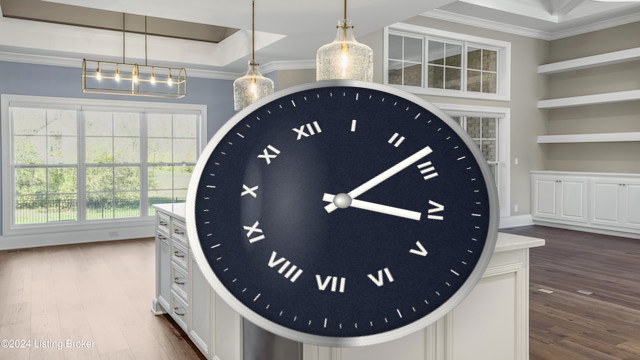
4:13
